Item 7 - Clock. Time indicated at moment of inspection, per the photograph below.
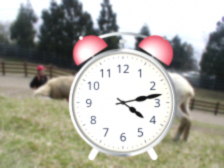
4:13
